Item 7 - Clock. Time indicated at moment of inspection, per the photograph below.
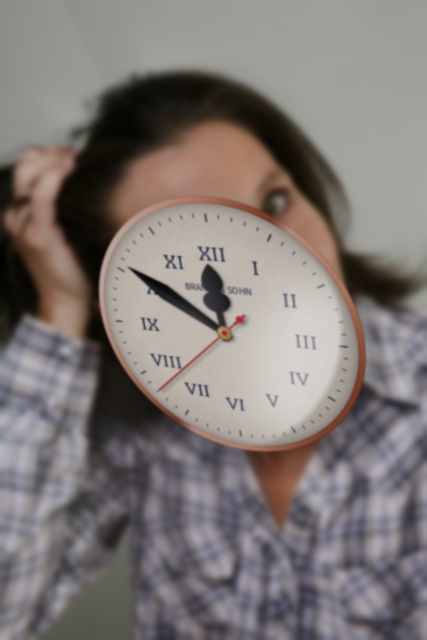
11:50:38
